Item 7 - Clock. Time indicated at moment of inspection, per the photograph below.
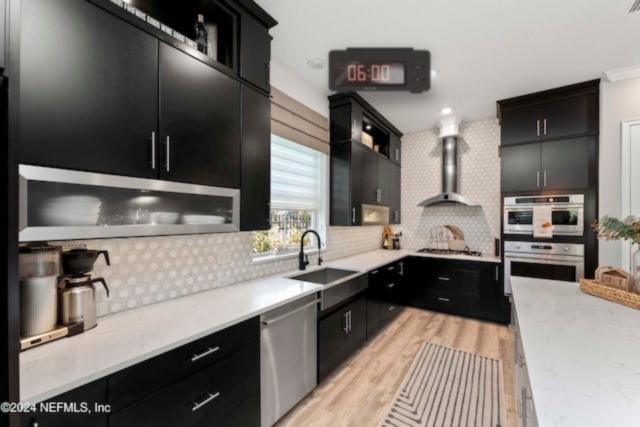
6:00
